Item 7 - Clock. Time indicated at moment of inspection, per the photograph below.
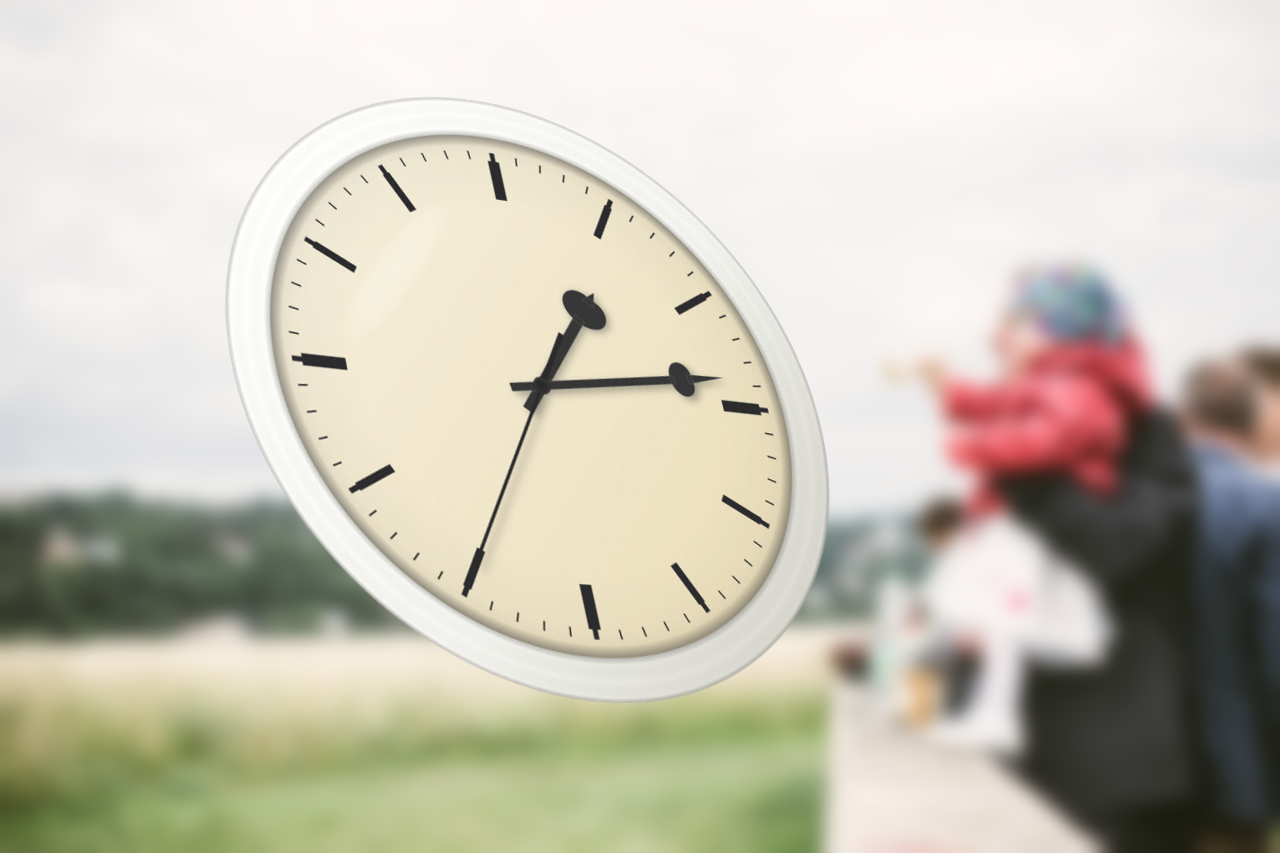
1:13:35
